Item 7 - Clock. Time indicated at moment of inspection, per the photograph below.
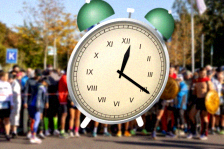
12:20
